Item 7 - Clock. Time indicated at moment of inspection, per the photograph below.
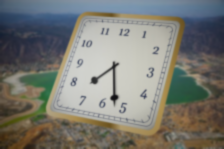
7:27
